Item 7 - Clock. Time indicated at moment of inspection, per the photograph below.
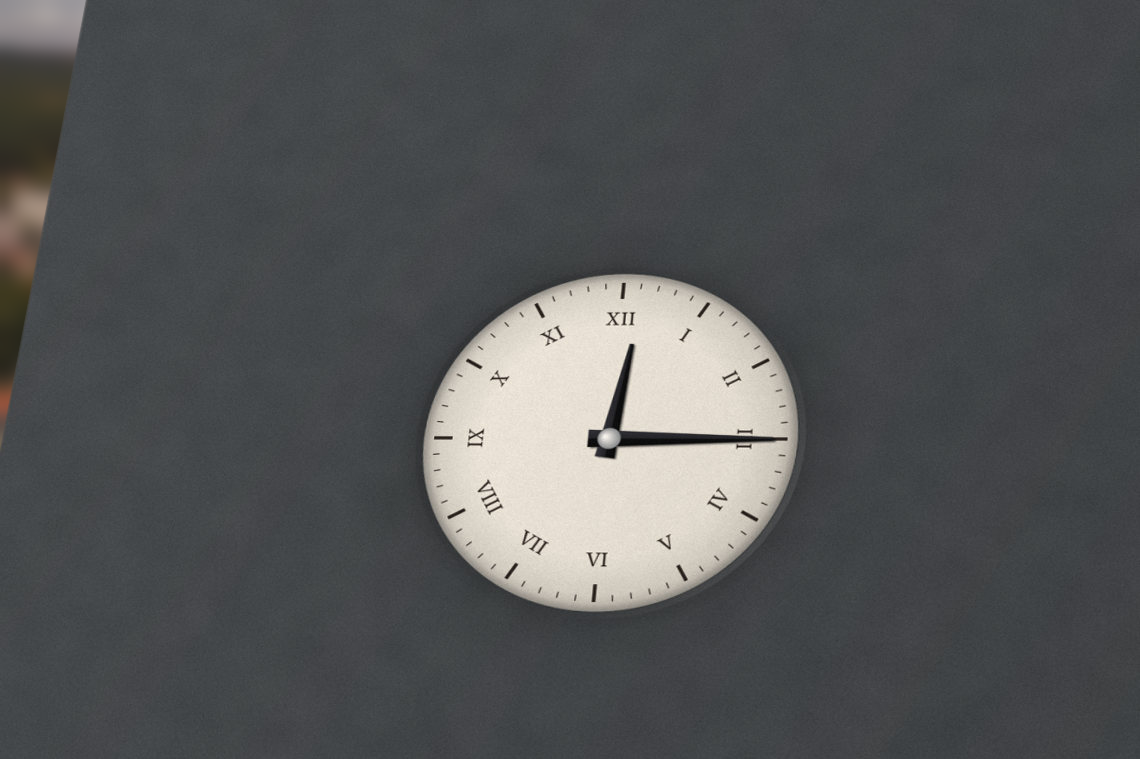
12:15
